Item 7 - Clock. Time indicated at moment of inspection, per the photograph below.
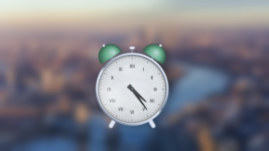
4:24
